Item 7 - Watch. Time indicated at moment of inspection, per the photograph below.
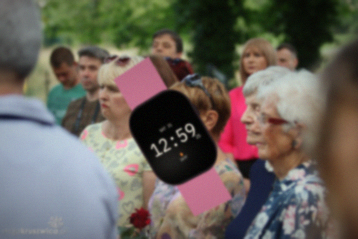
12:59
